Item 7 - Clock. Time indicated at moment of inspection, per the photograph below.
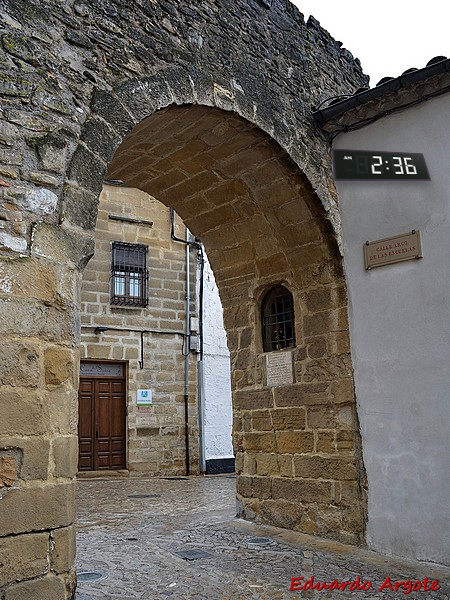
2:36
